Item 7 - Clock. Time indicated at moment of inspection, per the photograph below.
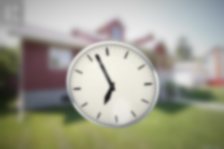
6:57
